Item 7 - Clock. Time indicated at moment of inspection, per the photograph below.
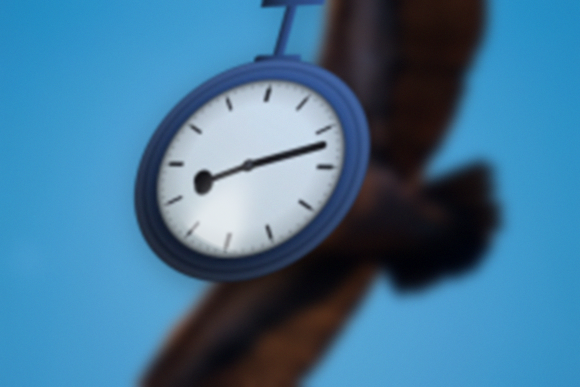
8:12
